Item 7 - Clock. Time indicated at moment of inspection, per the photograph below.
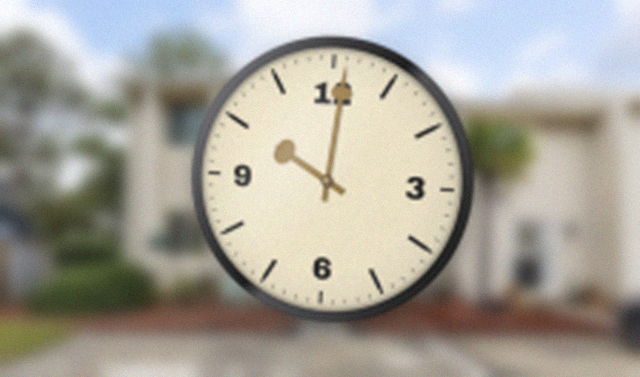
10:01
